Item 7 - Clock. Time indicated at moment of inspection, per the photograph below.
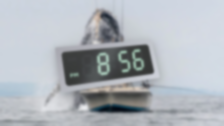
8:56
